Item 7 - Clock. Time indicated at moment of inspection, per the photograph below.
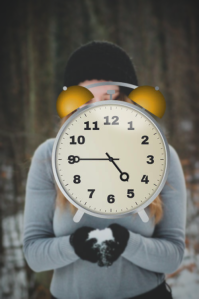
4:45
